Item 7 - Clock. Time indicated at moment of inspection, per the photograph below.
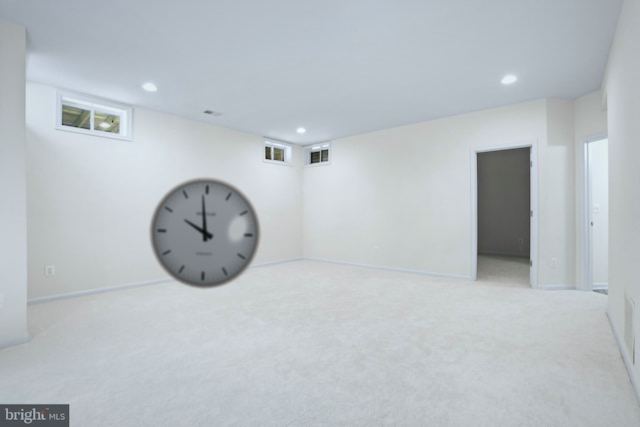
9:59
